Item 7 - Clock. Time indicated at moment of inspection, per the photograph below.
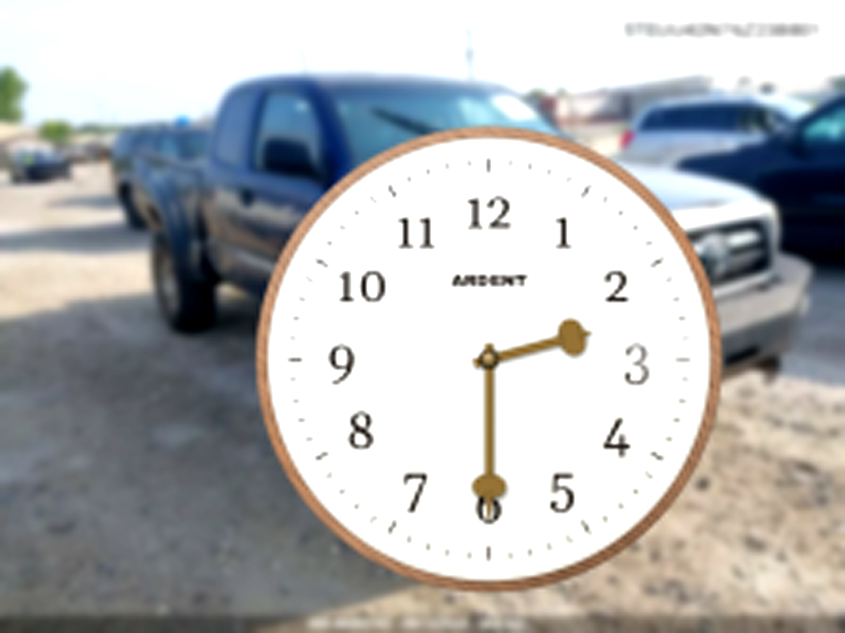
2:30
